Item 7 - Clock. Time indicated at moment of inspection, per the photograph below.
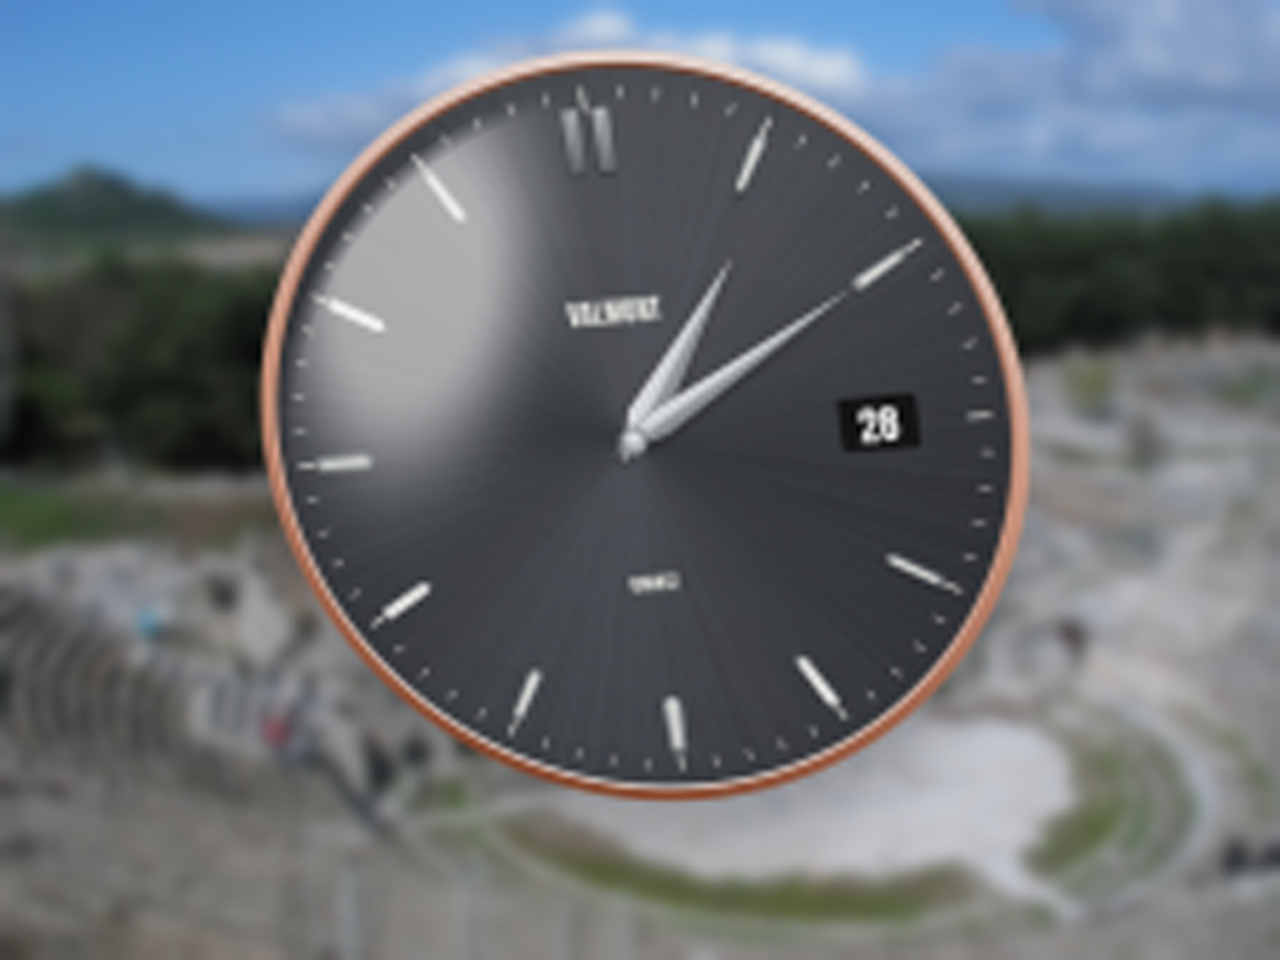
1:10
